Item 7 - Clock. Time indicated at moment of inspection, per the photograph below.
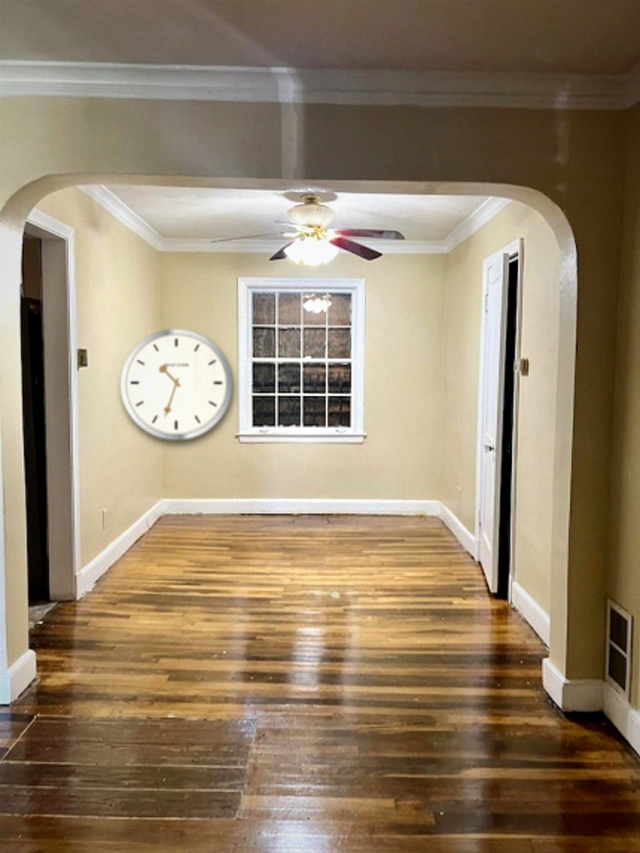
10:33
